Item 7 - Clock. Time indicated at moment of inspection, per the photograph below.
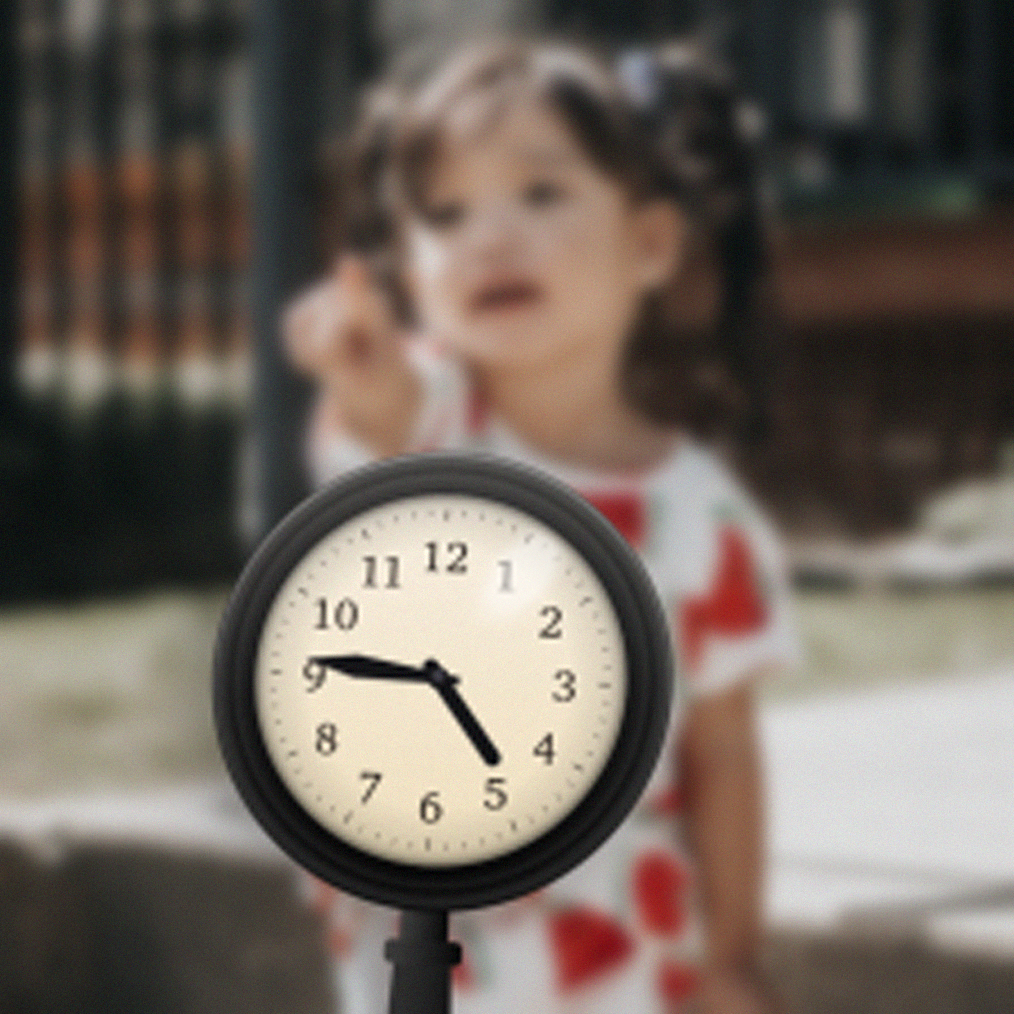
4:46
